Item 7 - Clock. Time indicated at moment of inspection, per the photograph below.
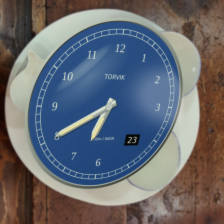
6:40
